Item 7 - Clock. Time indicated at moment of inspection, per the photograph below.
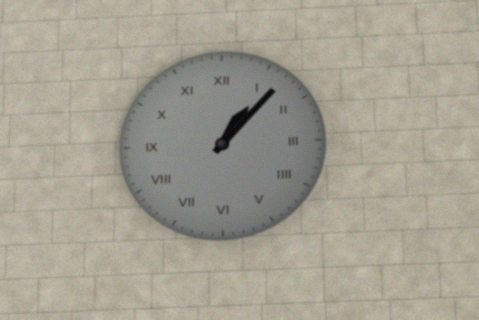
1:07
